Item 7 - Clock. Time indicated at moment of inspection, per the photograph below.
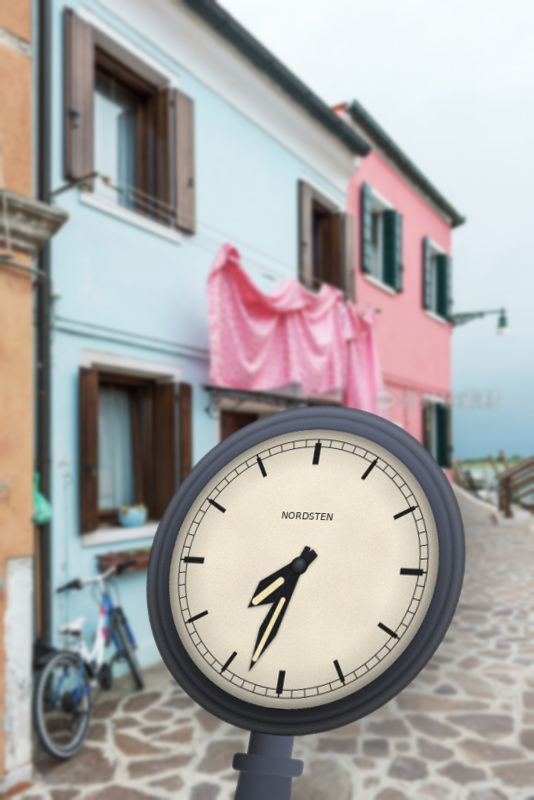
7:33
